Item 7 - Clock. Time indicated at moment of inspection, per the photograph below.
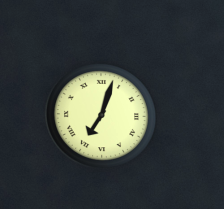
7:03
